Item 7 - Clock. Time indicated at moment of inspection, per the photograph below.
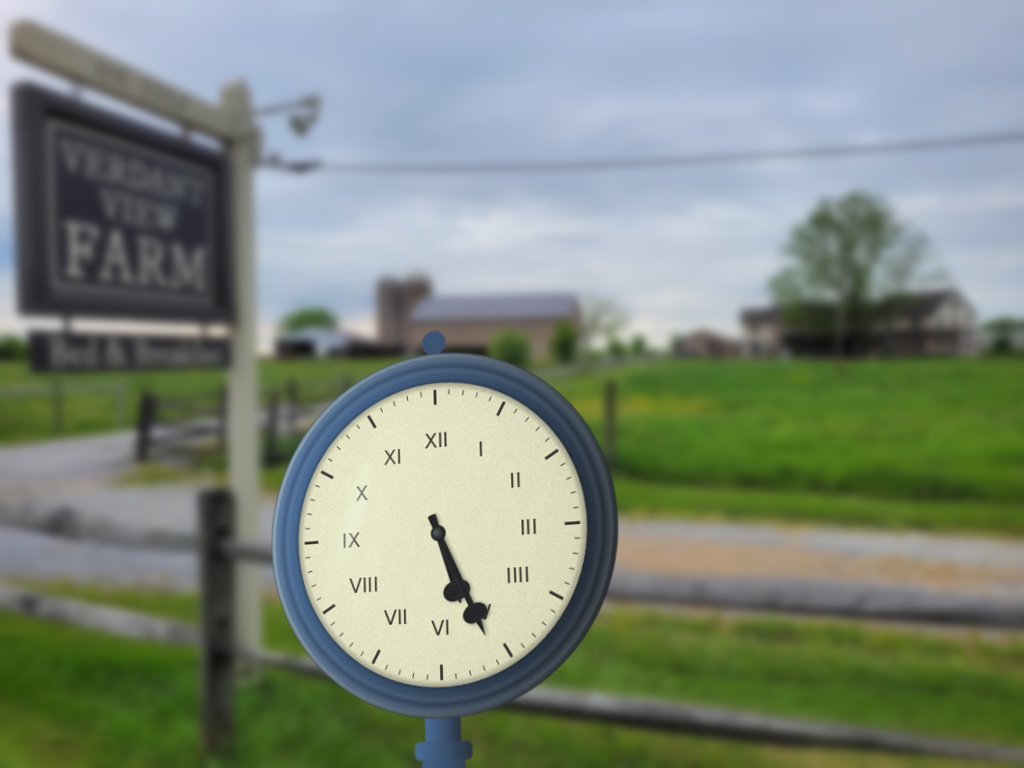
5:26
